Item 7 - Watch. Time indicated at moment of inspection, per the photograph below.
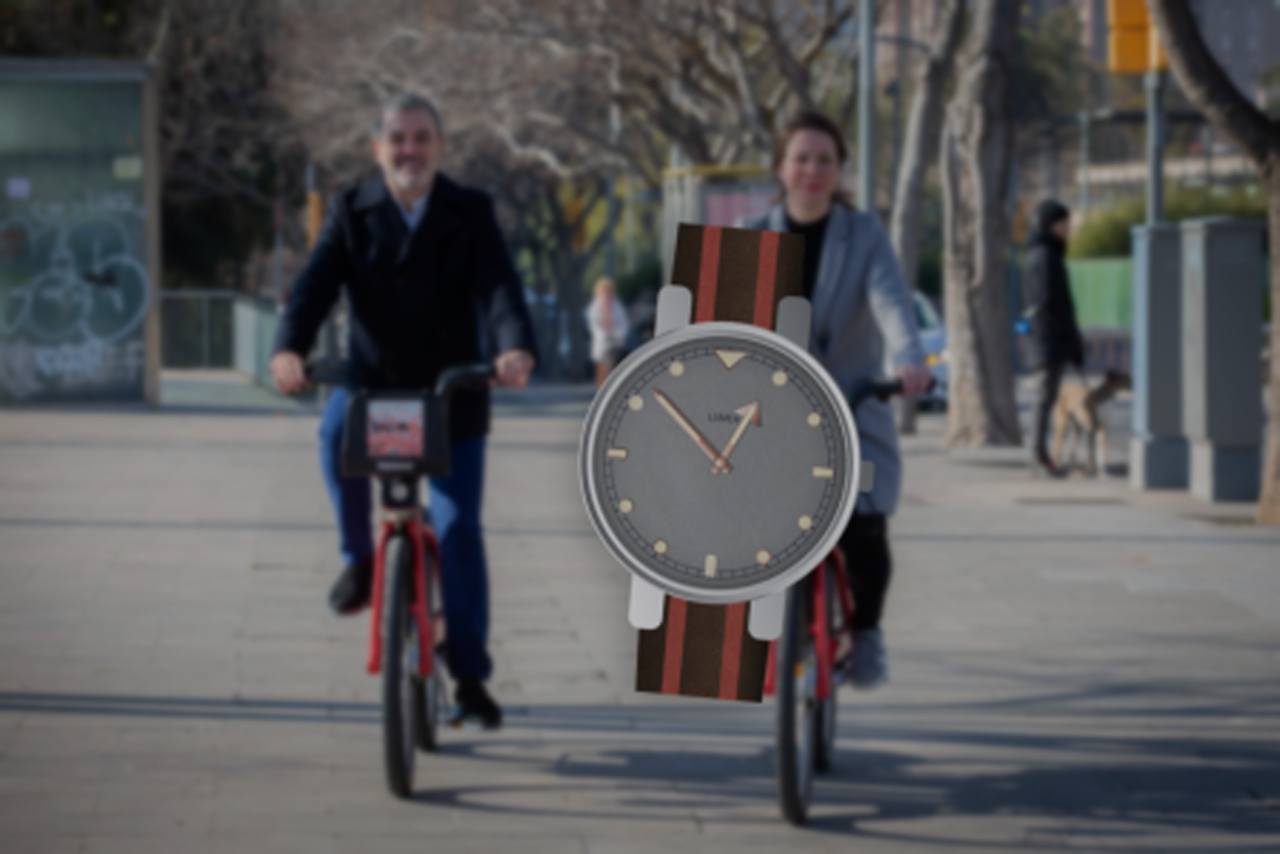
12:52
